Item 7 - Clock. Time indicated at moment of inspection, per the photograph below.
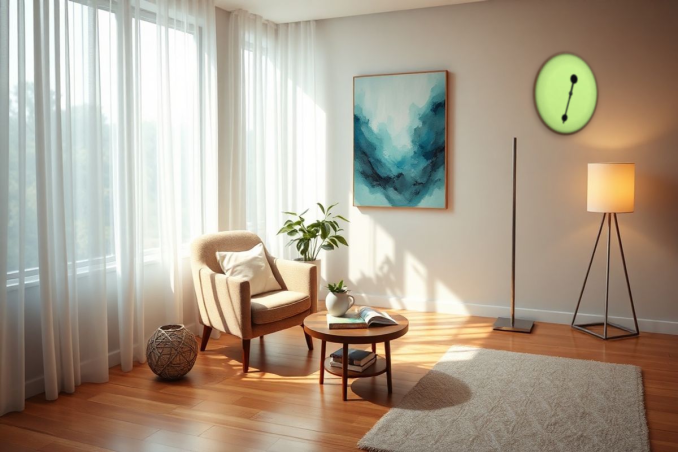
12:33
